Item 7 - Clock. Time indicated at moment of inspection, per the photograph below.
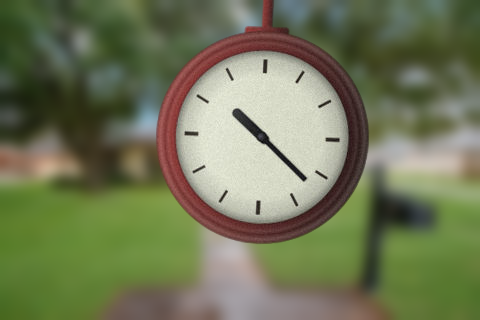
10:22
